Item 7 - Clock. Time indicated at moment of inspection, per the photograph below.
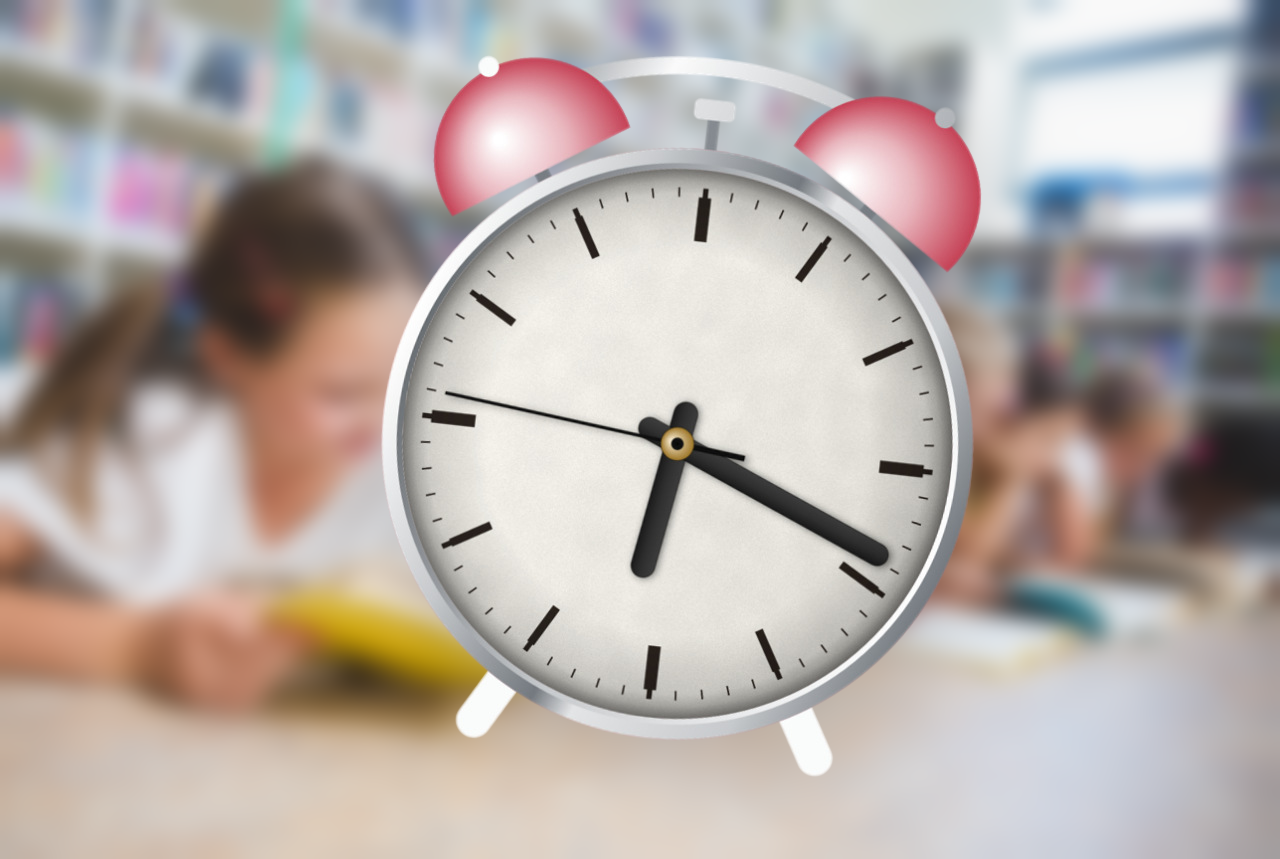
6:18:46
